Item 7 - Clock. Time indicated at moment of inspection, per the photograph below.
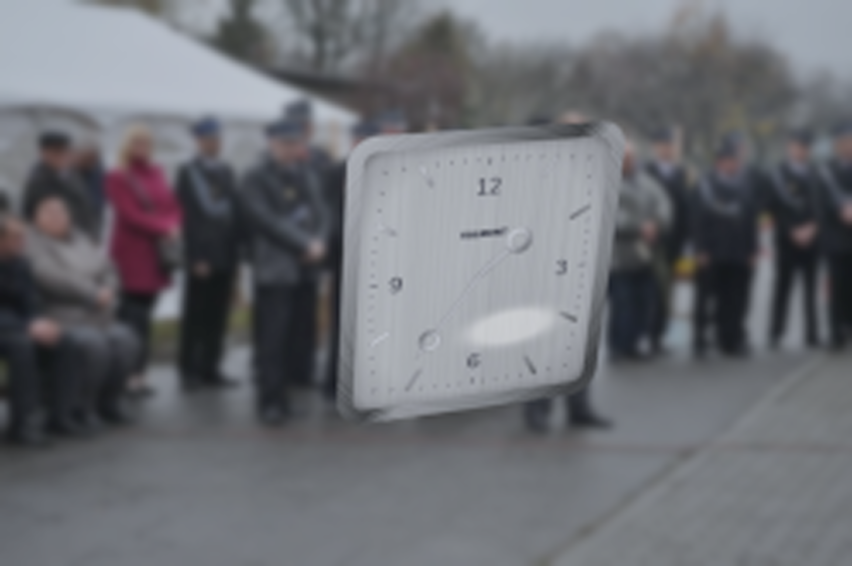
1:36
